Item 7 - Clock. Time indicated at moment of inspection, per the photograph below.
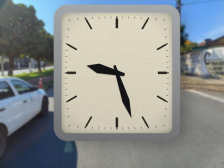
9:27
